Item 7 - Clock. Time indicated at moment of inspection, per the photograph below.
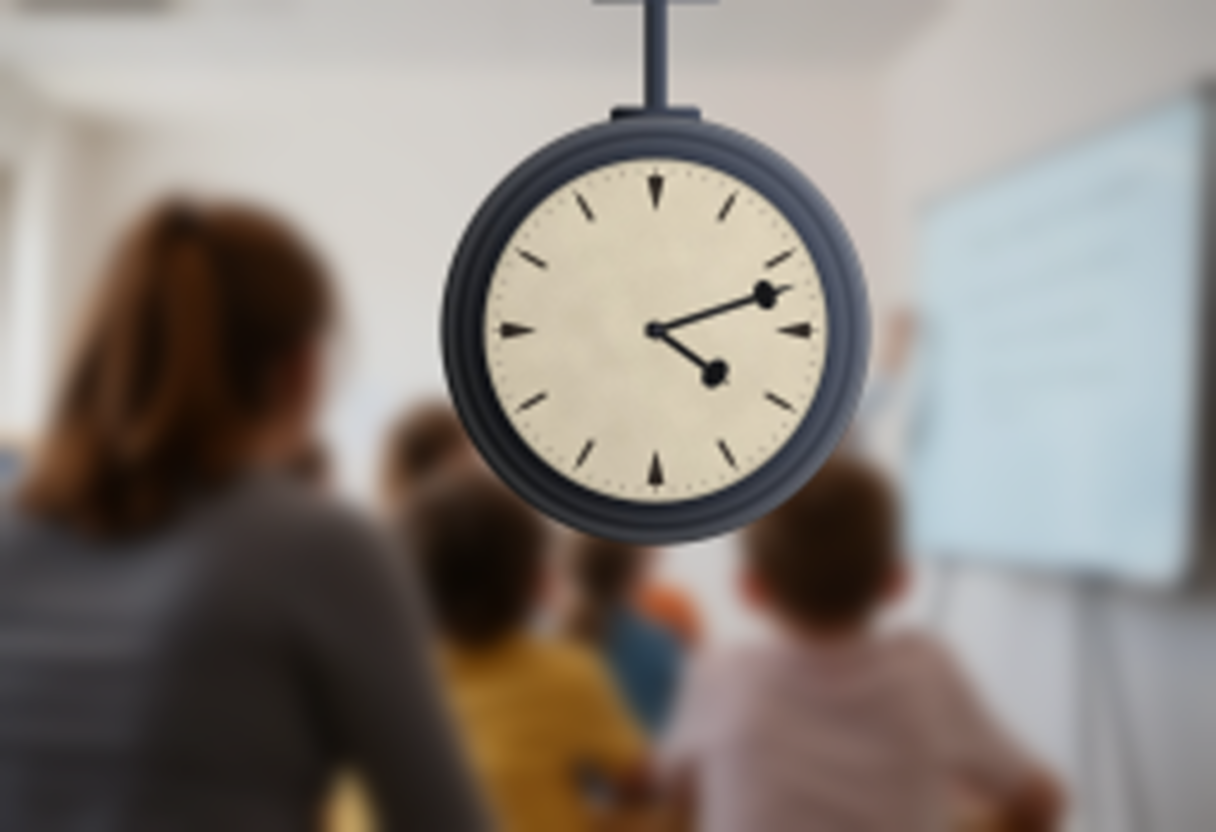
4:12
